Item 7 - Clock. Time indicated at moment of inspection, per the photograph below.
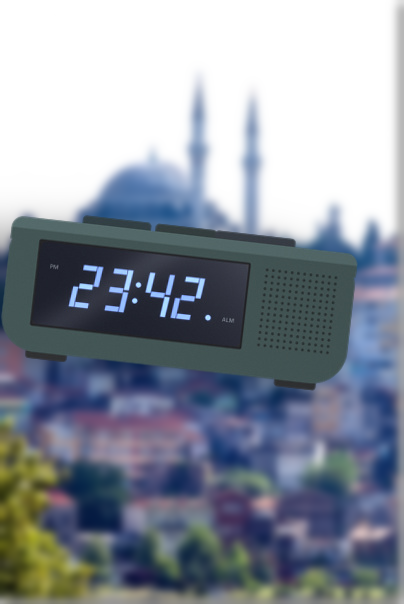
23:42
